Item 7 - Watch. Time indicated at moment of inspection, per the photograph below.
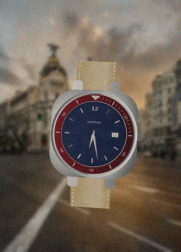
6:28
